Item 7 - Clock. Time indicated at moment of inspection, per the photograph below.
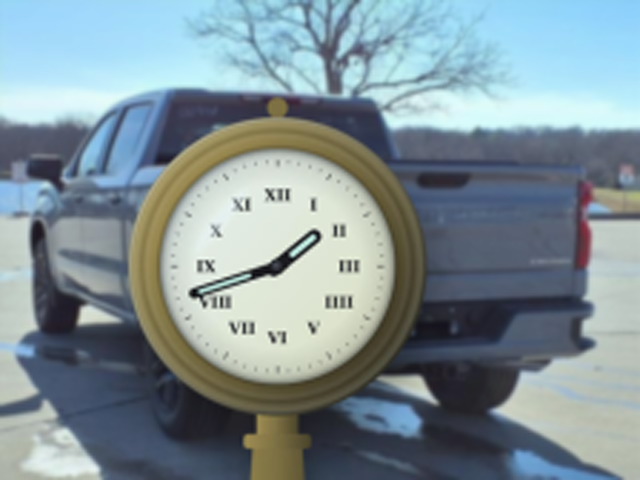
1:42
